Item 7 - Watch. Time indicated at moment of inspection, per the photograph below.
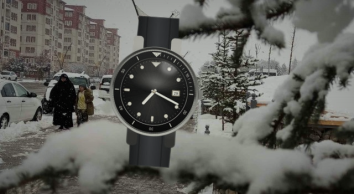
7:19
